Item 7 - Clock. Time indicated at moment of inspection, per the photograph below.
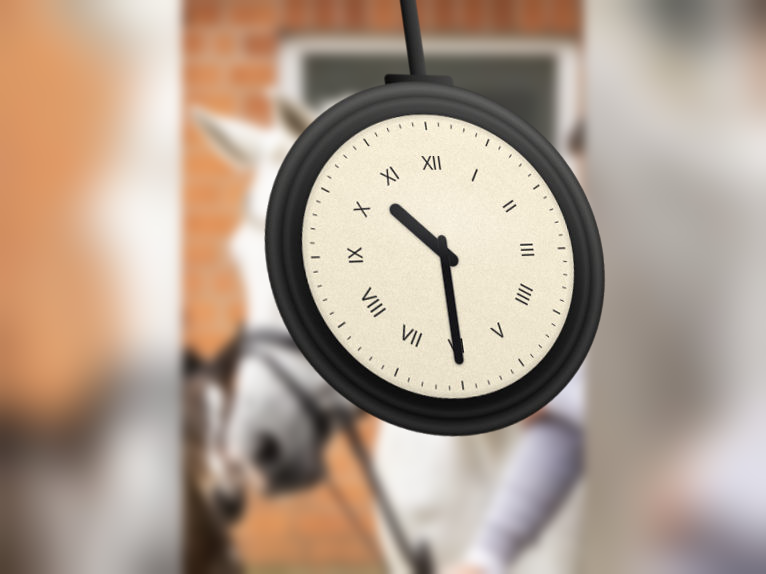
10:30
